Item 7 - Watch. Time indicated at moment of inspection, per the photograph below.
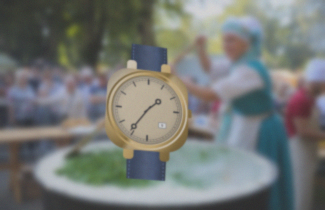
1:36
